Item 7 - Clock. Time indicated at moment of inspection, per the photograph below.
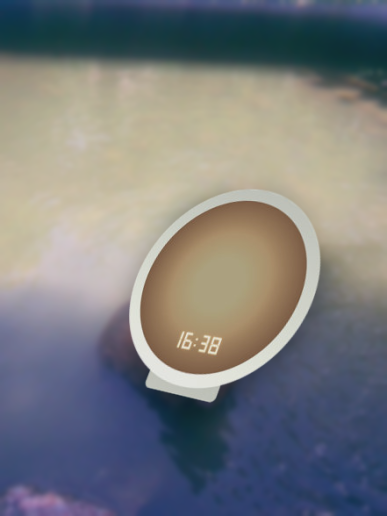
16:38
